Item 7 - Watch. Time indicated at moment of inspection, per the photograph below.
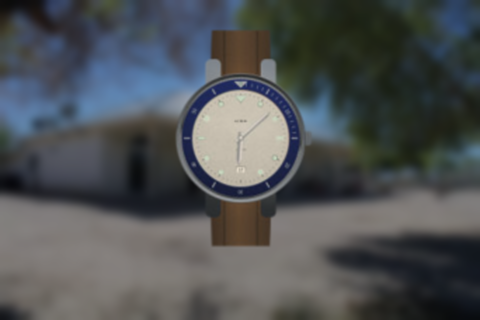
6:08
